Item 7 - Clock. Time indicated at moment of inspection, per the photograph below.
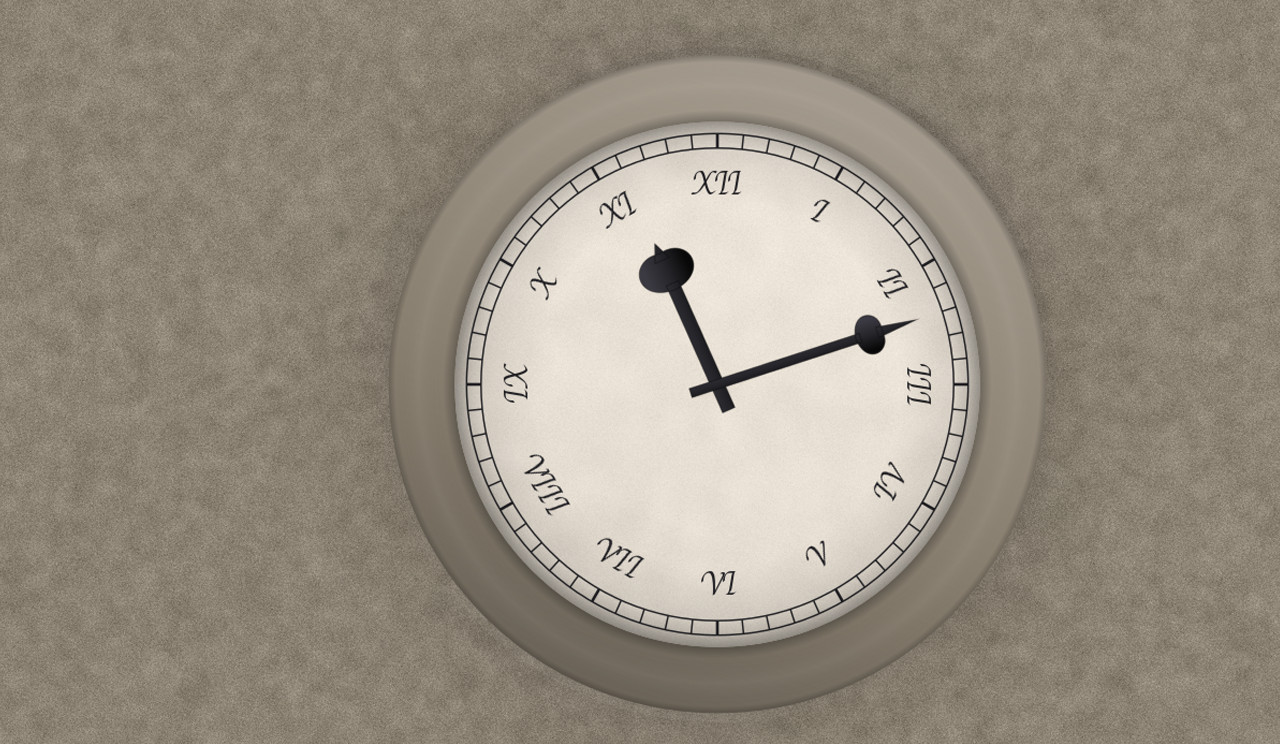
11:12
